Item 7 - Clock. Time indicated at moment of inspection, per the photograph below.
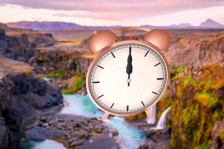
12:00
